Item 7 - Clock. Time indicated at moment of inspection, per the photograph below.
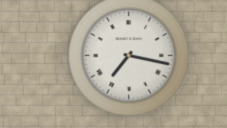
7:17
